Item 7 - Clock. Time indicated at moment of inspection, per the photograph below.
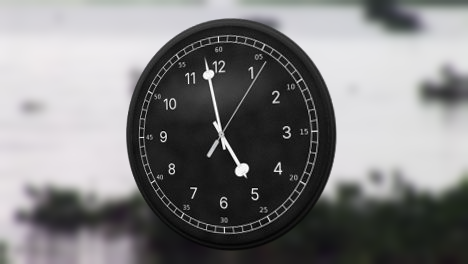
4:58:06
